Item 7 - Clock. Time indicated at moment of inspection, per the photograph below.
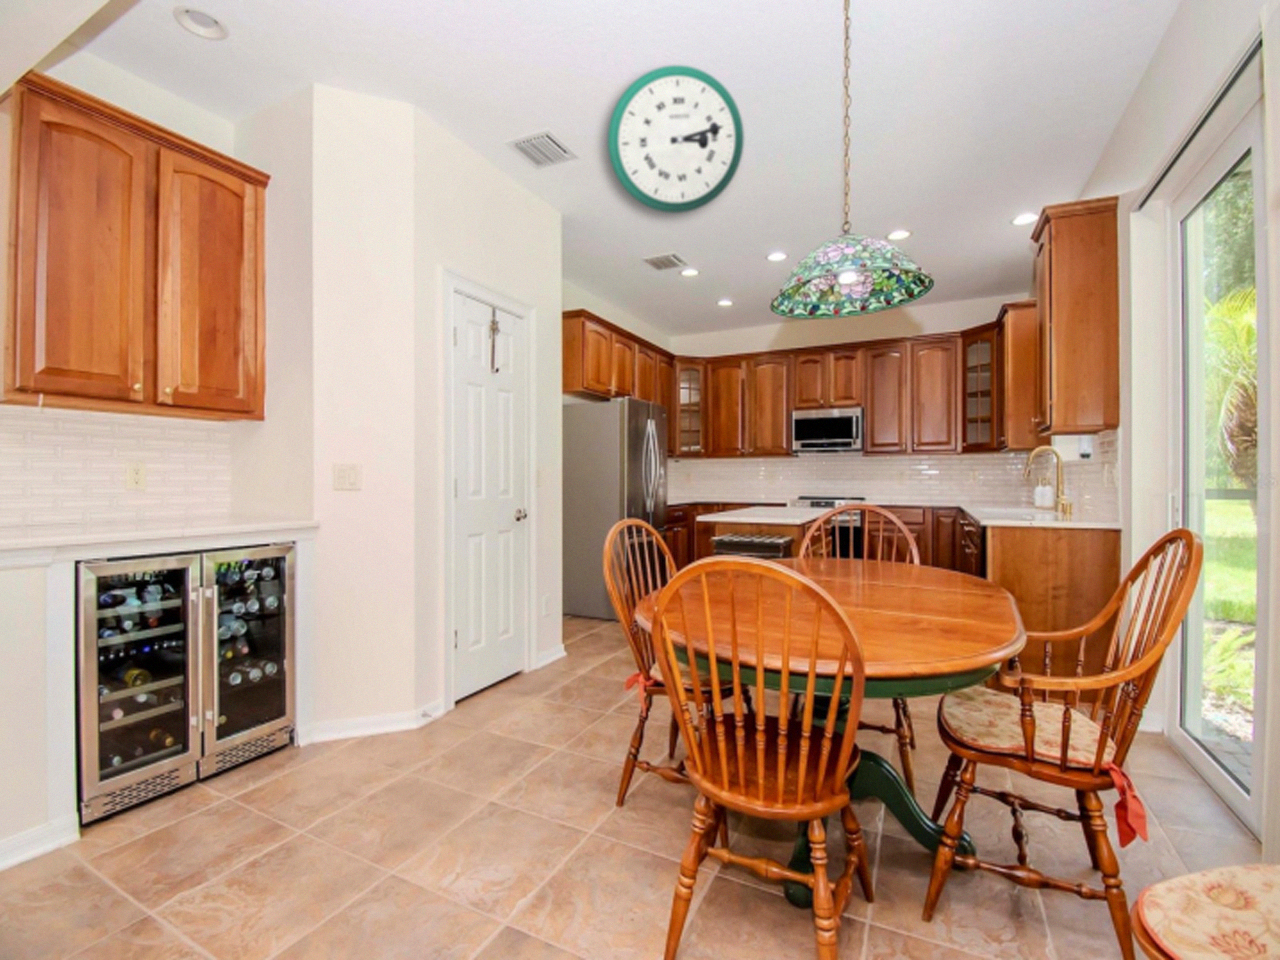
3:13
